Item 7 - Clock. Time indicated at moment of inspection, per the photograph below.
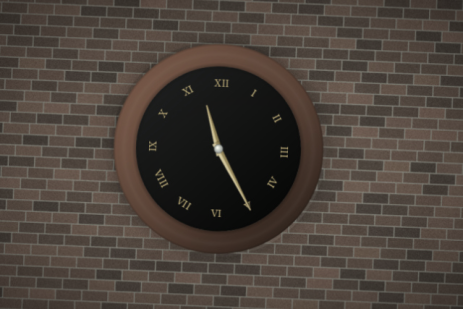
11:25
